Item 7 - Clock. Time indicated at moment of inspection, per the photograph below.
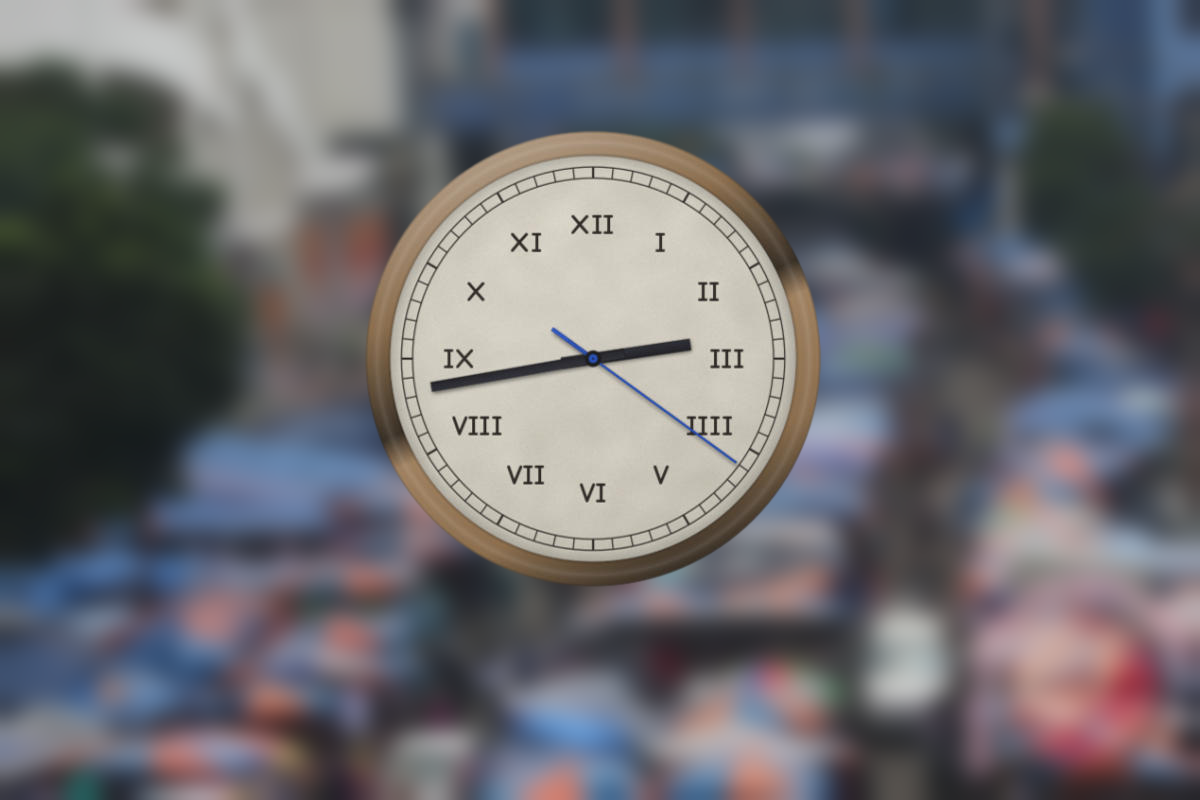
2:43:21
